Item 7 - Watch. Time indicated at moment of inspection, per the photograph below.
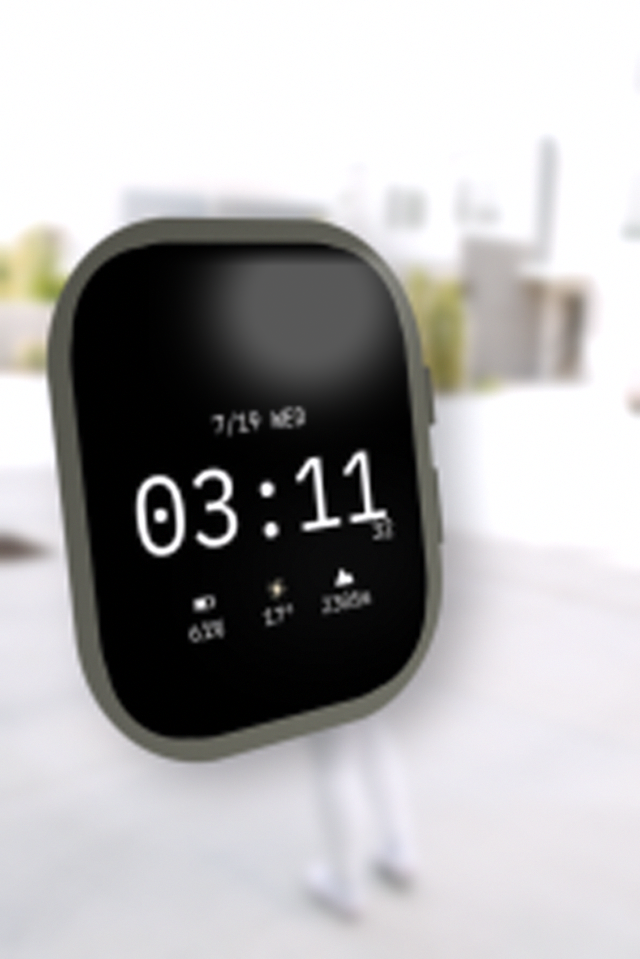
3:11
